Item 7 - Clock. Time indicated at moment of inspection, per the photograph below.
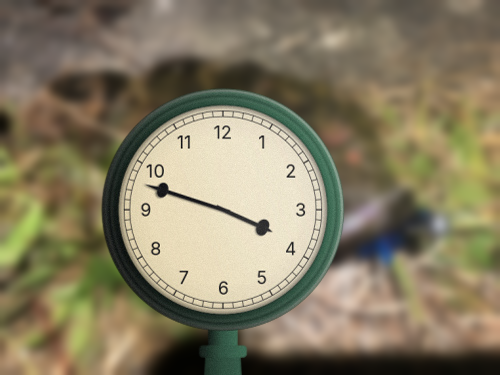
3:48
